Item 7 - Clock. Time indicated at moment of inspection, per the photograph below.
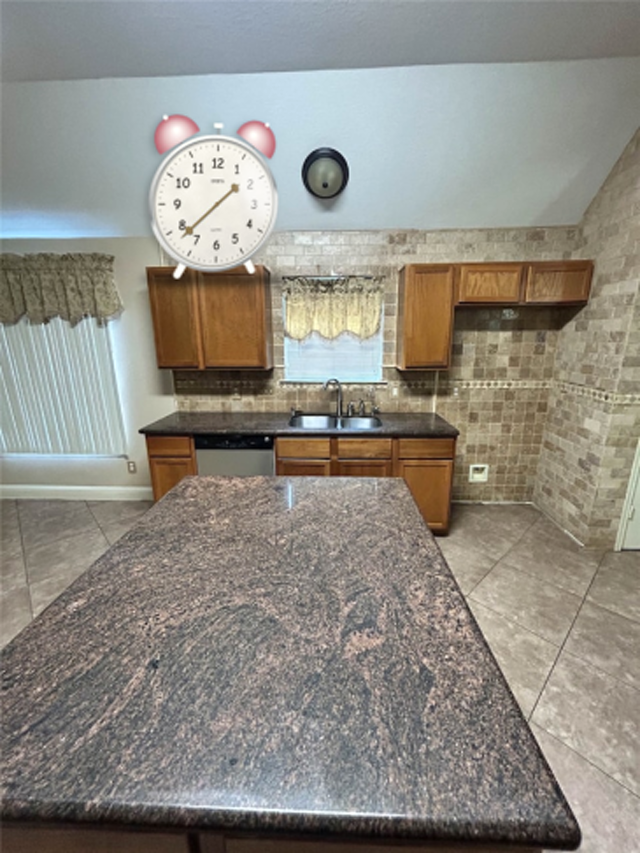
1:38
